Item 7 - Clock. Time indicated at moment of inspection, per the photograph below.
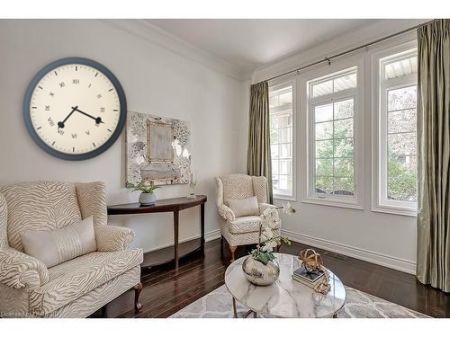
7:19
